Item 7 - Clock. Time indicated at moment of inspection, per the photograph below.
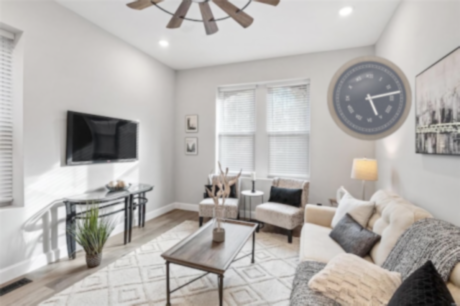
5:13
